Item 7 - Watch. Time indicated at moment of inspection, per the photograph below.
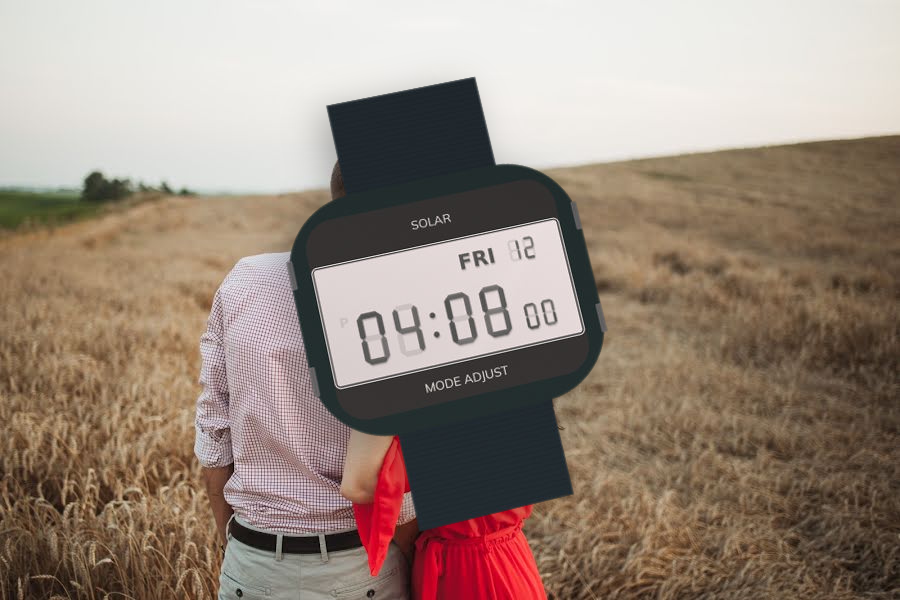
4:08:00
